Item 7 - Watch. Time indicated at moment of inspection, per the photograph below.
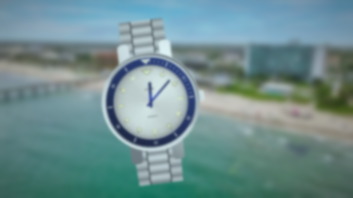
12:08
